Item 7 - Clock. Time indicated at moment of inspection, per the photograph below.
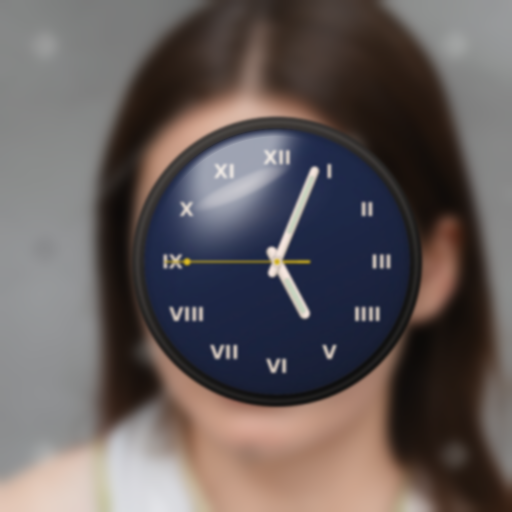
5:03:45
